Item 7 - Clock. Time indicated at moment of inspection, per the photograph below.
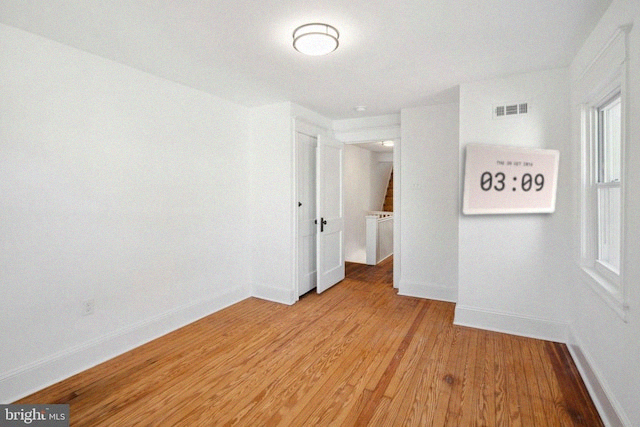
3:09
